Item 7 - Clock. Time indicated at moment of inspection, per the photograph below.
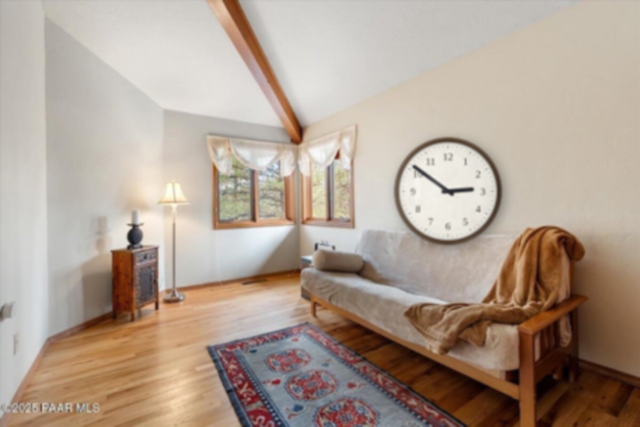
2:51
